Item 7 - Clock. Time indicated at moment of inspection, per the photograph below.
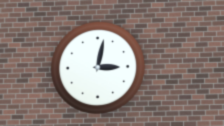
3:02
